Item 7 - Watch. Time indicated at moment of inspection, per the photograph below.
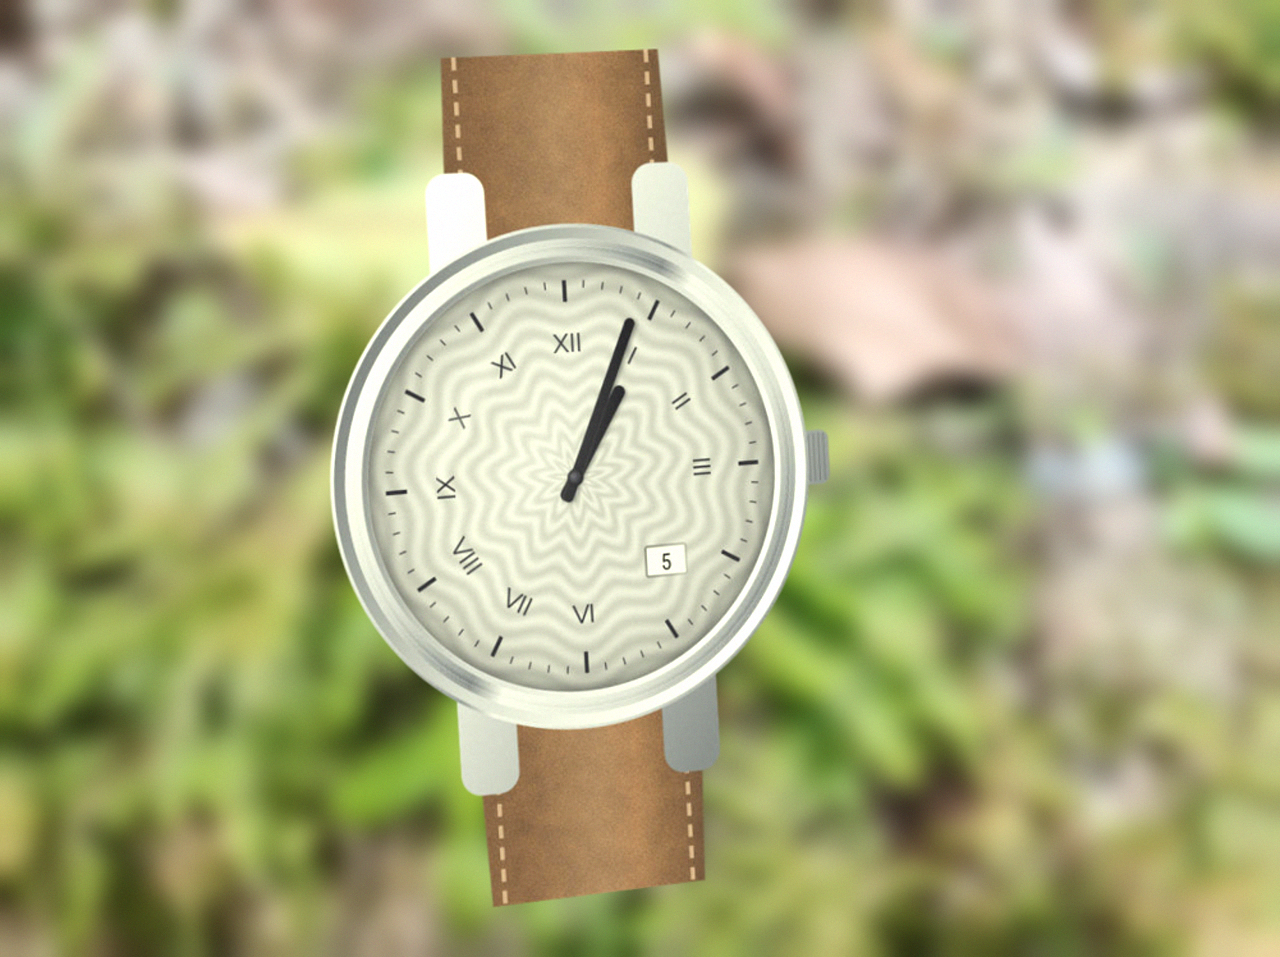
1:04
